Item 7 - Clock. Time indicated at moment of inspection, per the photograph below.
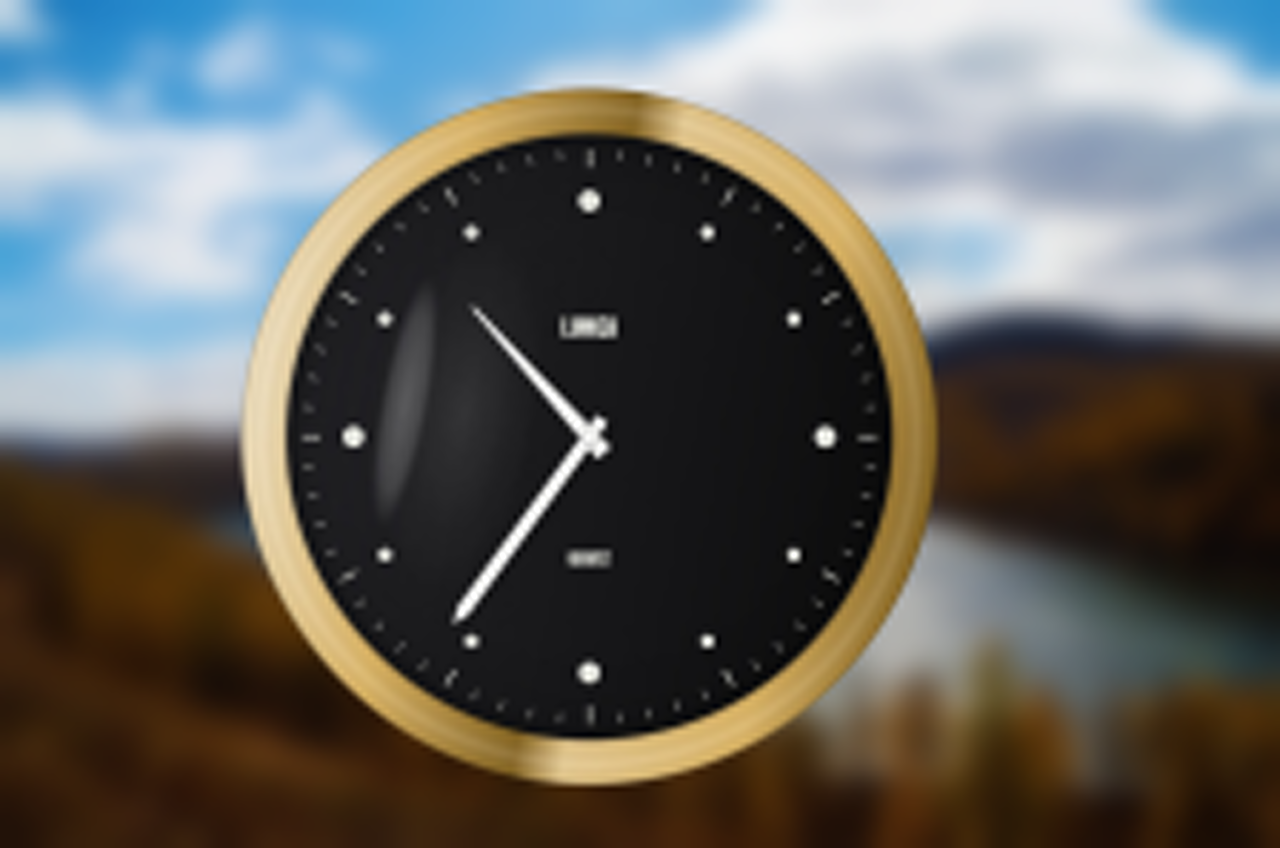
10:36
